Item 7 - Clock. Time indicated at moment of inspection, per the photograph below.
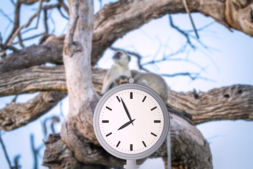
7:56
